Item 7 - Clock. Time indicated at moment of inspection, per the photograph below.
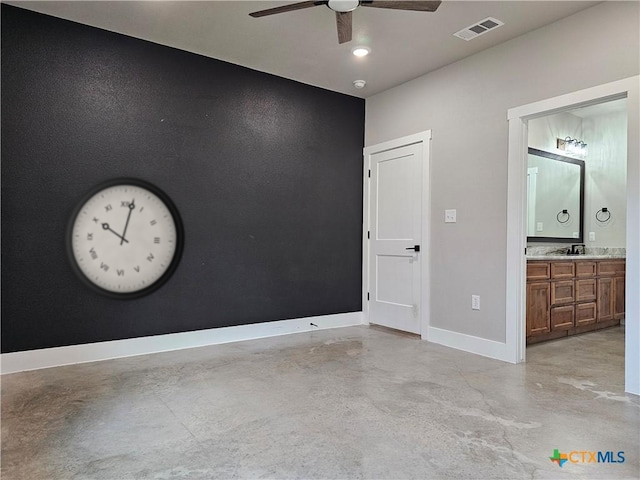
10:02
